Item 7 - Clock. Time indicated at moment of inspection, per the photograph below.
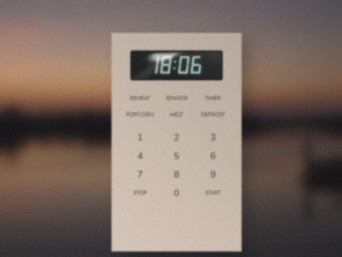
18:06
